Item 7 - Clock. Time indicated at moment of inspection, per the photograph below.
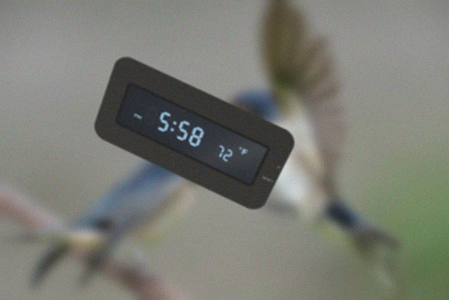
5:58
